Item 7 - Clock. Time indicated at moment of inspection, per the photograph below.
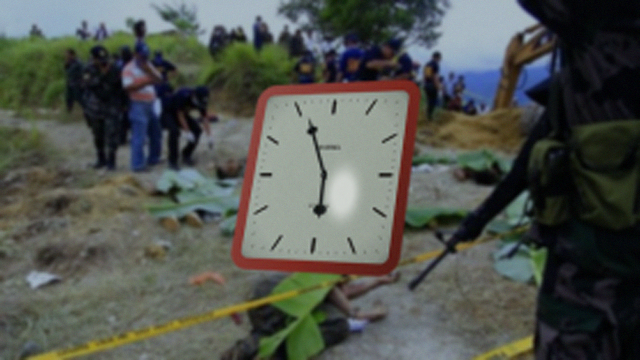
5:56
